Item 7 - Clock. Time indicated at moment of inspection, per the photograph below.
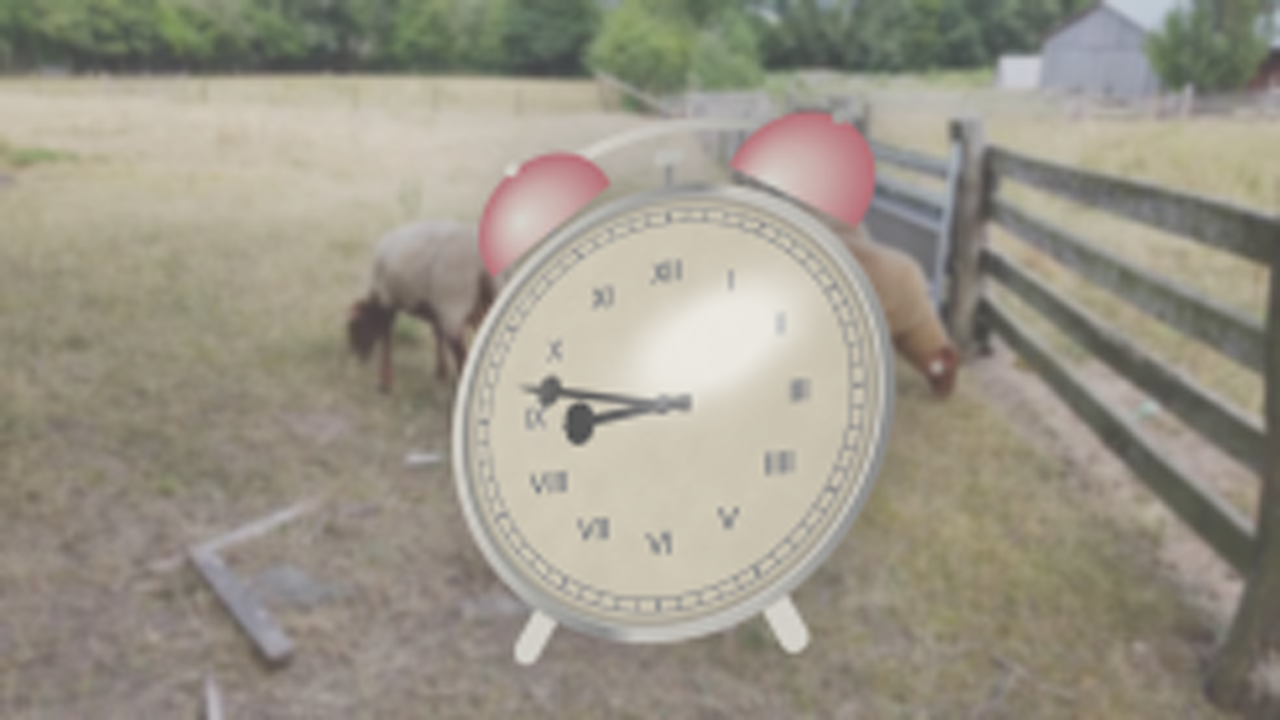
8:47
